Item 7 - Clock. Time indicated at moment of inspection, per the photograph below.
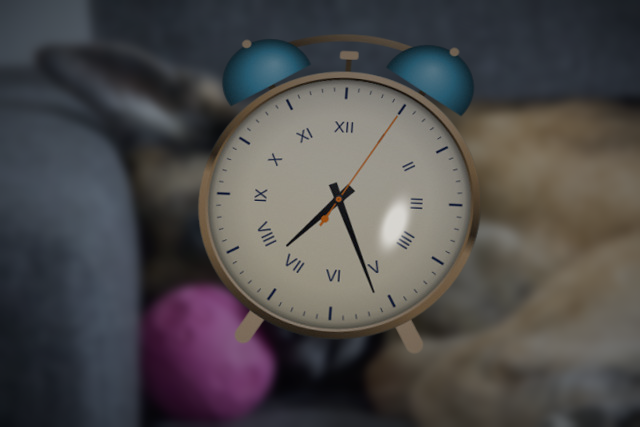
7:26:05
